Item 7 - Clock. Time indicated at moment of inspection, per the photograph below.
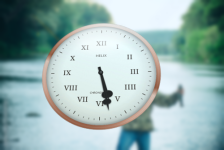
5:28
